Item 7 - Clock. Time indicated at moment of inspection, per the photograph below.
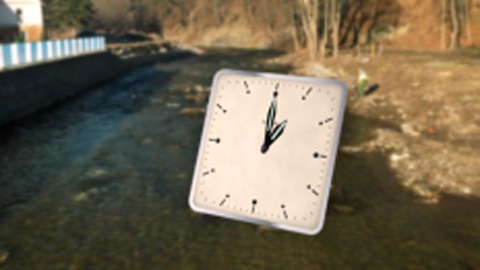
1:00
